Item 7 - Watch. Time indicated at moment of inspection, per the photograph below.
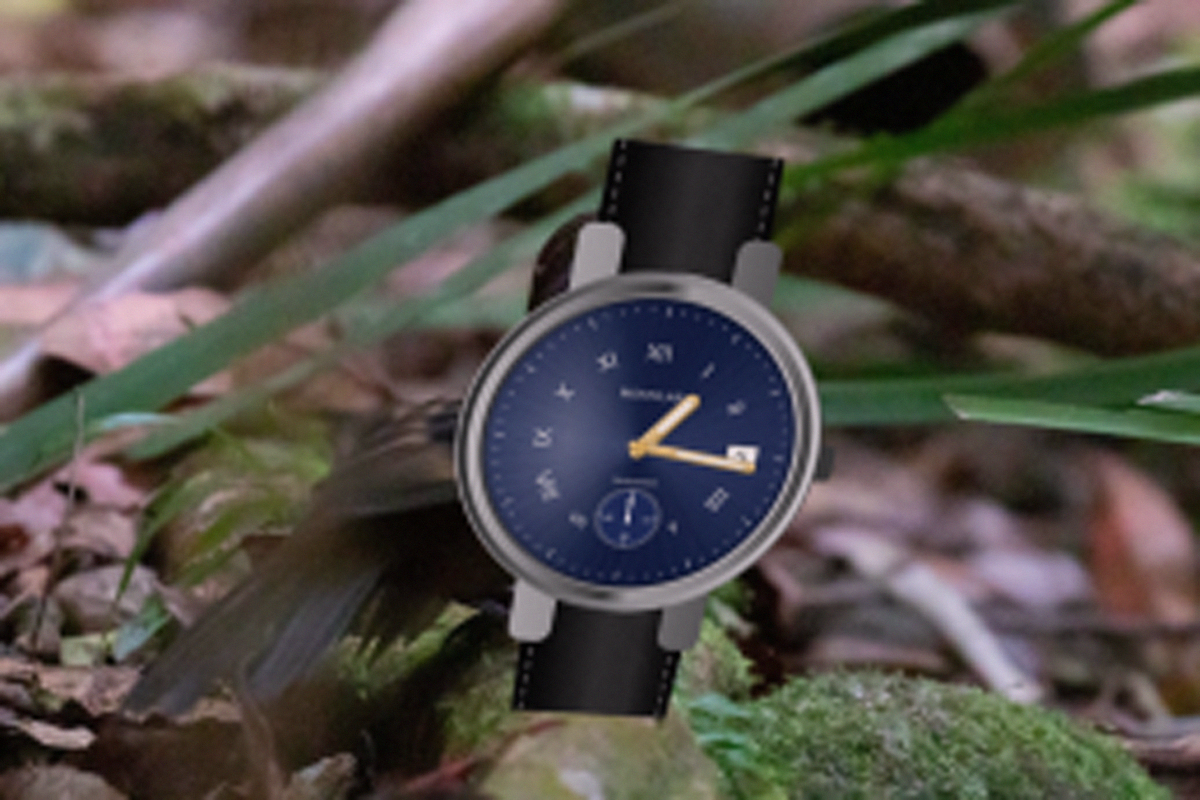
1:16
